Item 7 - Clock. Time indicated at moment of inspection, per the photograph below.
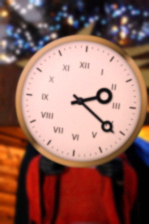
2:21
